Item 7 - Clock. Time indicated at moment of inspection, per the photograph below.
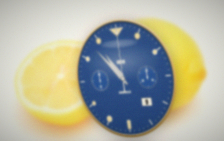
10:53
